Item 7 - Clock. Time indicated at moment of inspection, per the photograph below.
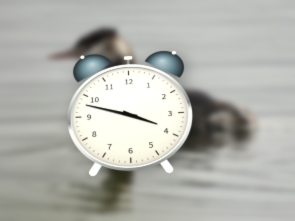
3:48
